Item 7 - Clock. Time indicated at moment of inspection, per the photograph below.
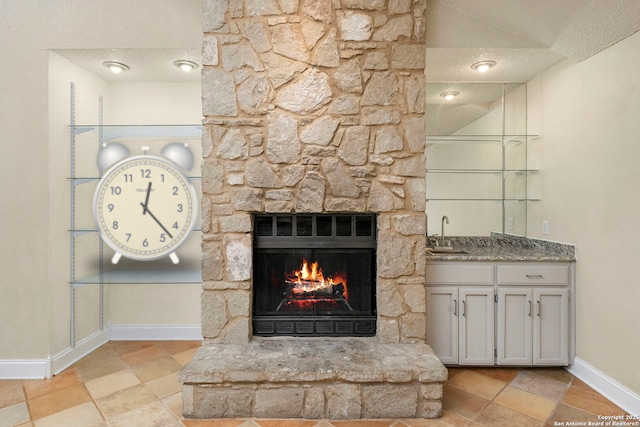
12:23
